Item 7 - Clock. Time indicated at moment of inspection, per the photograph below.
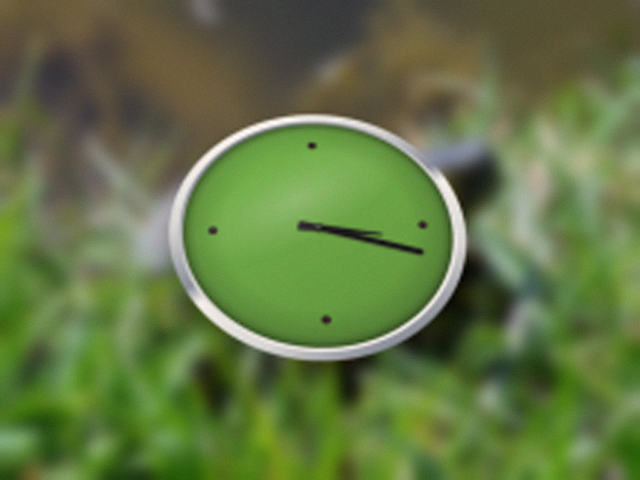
3:18
